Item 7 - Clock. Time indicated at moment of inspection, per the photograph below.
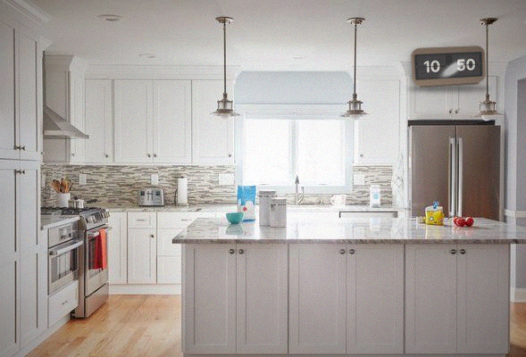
10:50
